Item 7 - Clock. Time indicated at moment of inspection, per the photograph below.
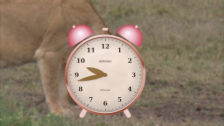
9:43
